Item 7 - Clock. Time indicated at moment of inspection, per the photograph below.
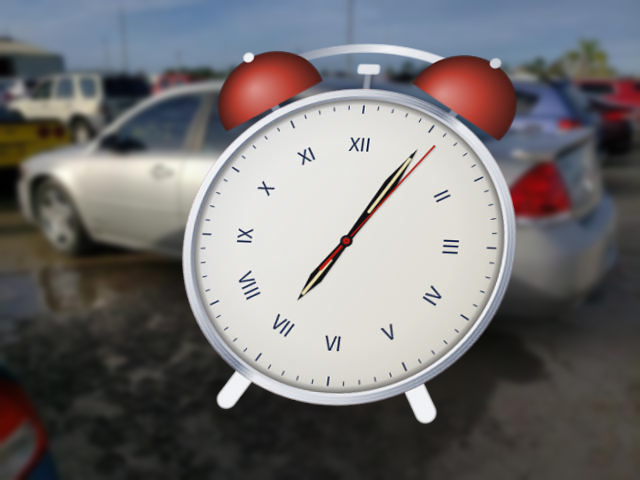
7:05:06
